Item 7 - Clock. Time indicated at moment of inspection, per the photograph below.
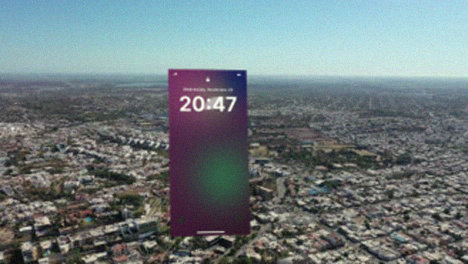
20:47
